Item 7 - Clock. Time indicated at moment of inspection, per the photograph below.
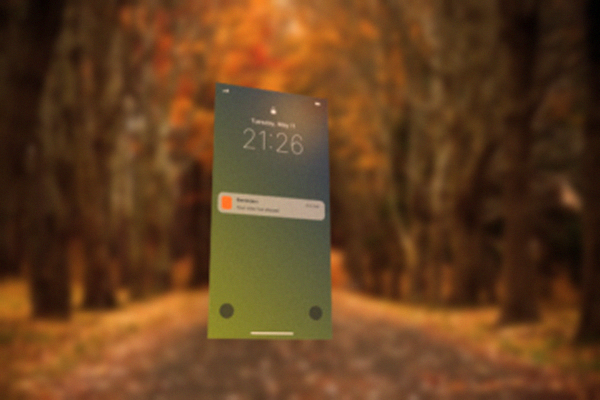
21:26
